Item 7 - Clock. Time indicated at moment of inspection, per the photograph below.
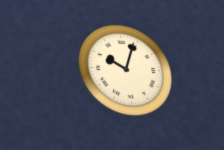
10:04
